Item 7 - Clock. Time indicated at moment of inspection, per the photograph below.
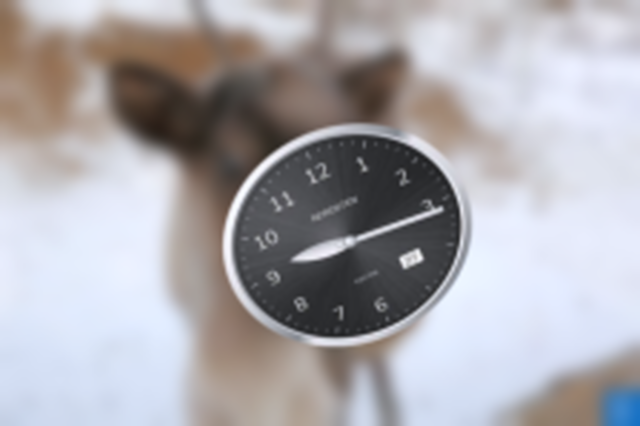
9:16
